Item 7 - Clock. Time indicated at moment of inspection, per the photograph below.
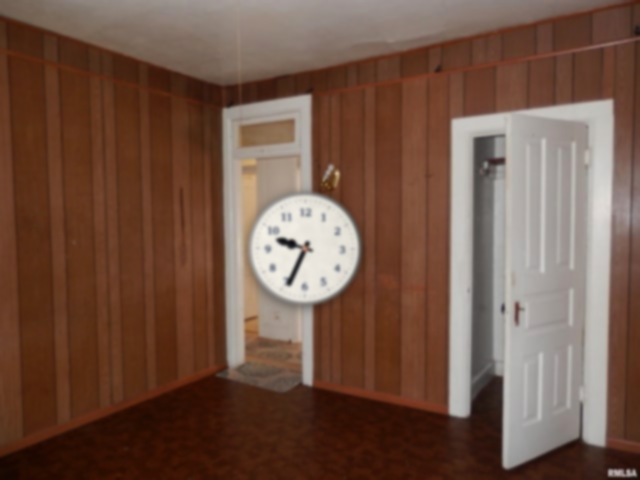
9:34
